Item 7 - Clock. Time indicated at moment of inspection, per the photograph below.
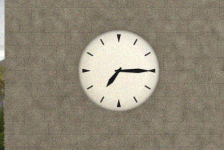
7:15
